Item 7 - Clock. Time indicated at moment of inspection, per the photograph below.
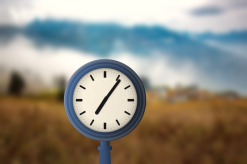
7:06
